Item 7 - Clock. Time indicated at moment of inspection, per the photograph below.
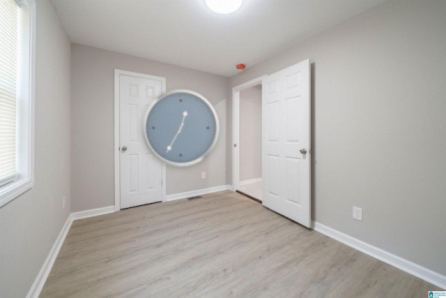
12:35
